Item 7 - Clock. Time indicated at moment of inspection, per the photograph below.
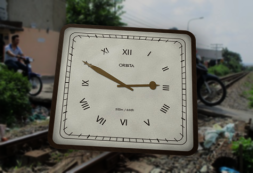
2:50
